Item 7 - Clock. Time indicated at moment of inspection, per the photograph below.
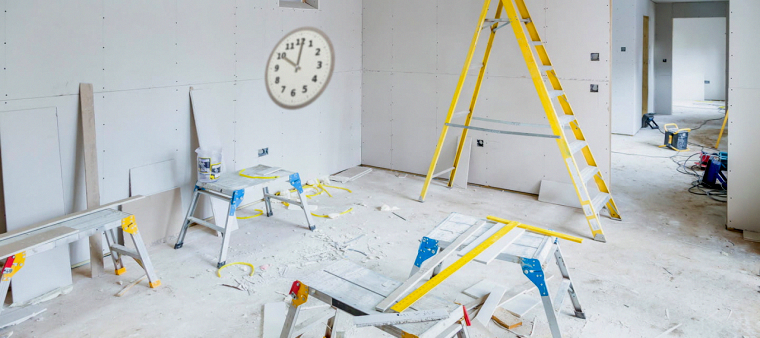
10:01
